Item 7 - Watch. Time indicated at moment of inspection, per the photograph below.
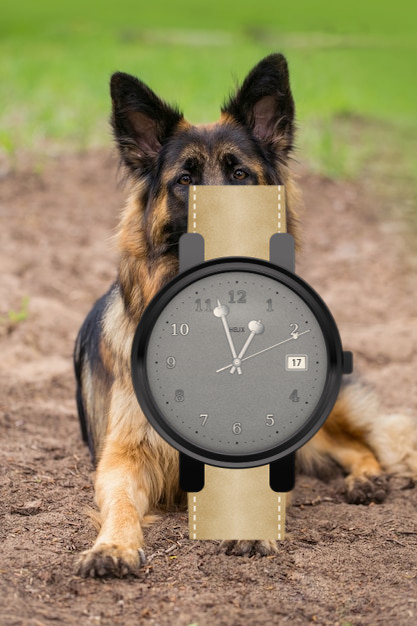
12:57:11
